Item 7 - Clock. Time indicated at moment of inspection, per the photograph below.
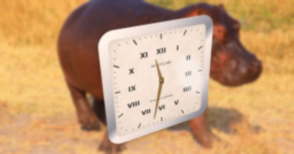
11:32
